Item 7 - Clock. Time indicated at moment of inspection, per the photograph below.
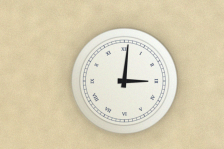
3:01
